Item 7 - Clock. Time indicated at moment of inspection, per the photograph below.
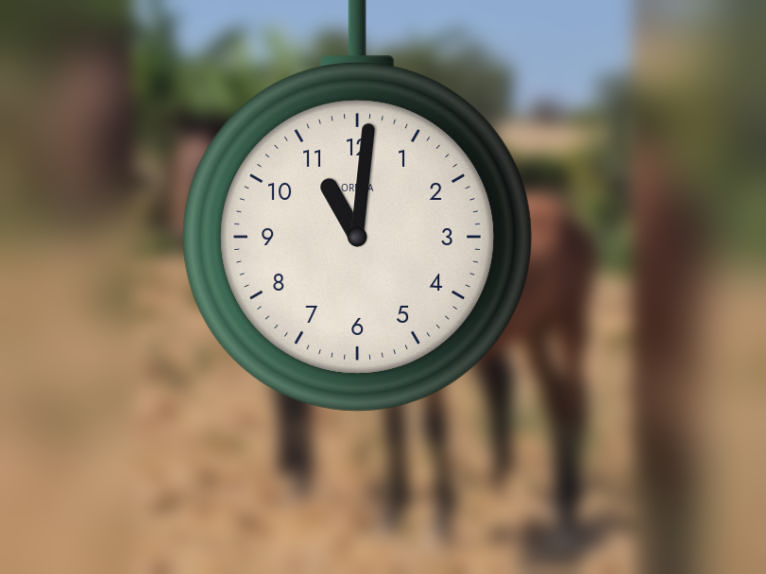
11:01
